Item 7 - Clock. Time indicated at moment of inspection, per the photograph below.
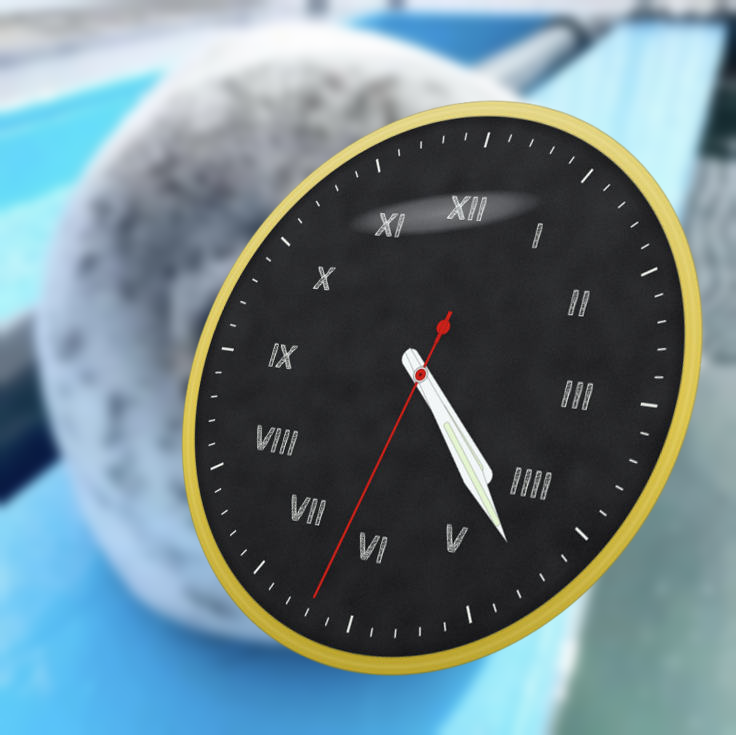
4:22:32
